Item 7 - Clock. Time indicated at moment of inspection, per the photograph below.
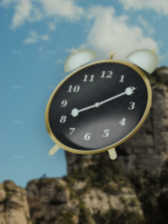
8:10
